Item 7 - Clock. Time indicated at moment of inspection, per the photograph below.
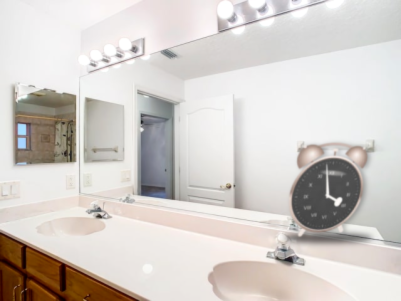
3:58
